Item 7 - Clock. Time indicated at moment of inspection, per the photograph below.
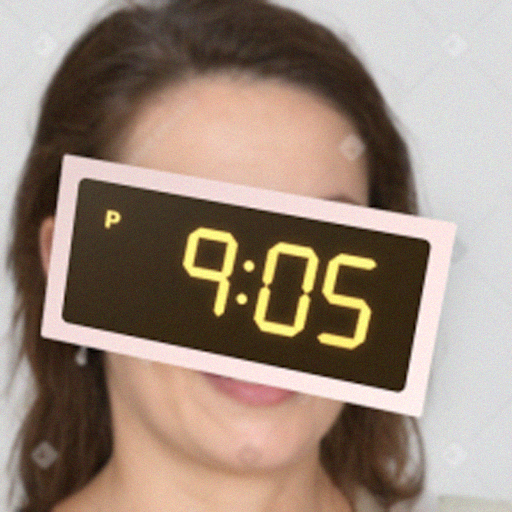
9:05
